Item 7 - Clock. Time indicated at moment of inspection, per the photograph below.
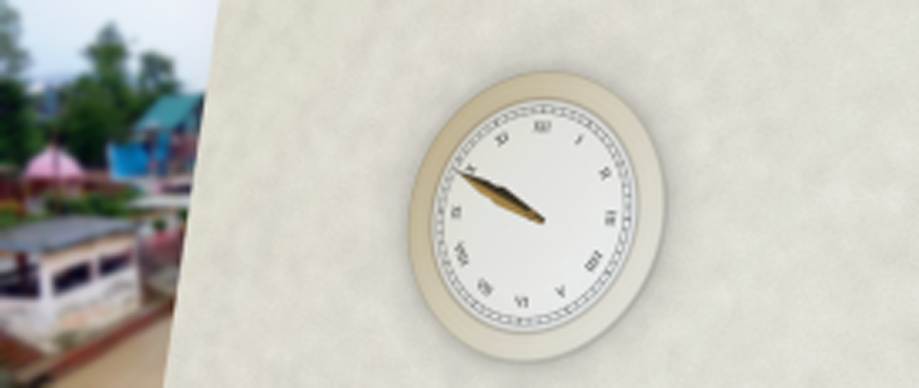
9:49
